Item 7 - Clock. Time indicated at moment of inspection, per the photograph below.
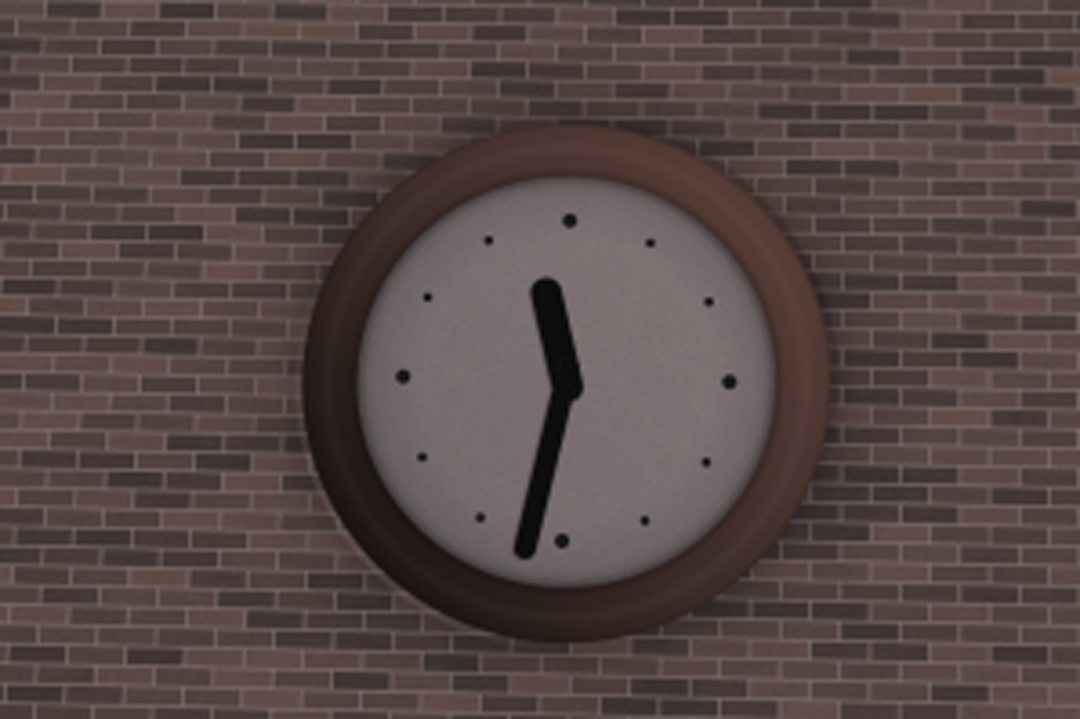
11:32
